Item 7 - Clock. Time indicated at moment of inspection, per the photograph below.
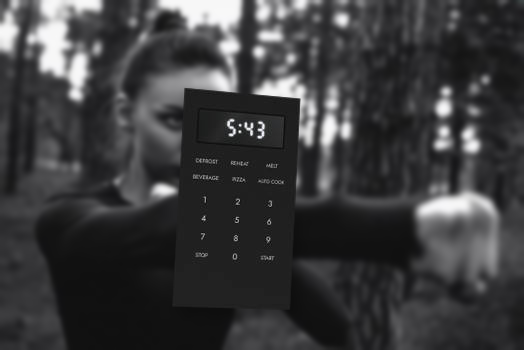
5:43
